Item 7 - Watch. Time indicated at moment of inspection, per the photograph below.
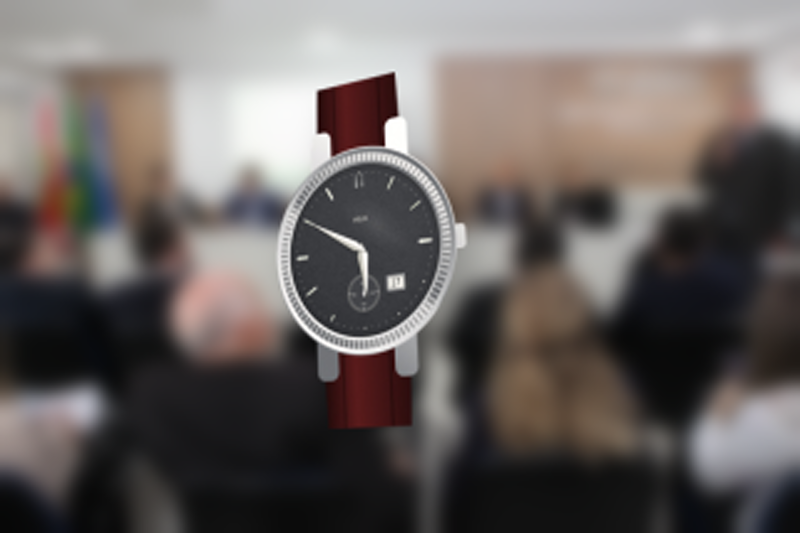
5:50
